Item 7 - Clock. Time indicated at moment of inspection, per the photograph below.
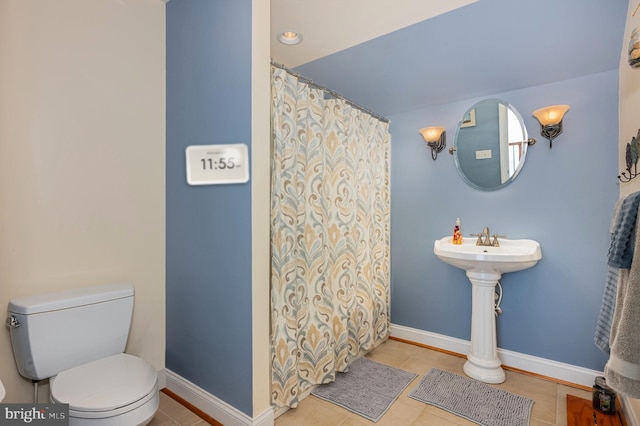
11:55
